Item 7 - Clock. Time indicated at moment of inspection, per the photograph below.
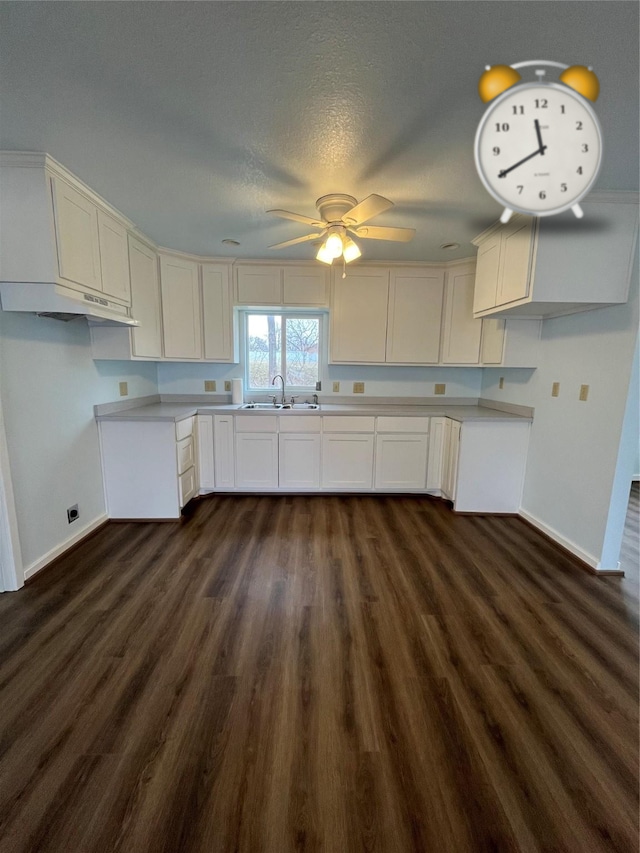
11:40
